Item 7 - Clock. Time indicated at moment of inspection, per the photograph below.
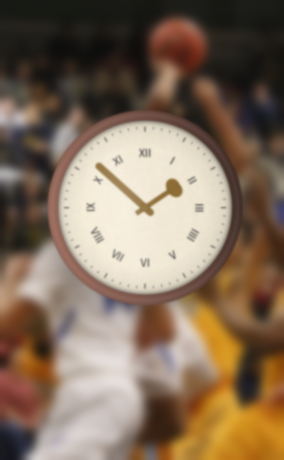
1:52
